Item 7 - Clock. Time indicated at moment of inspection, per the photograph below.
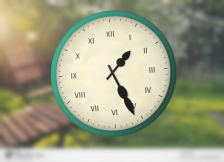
1:26
